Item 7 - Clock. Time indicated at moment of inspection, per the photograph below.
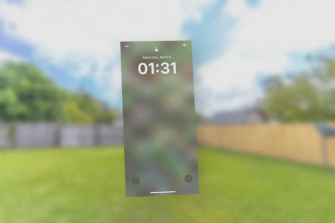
1:31
